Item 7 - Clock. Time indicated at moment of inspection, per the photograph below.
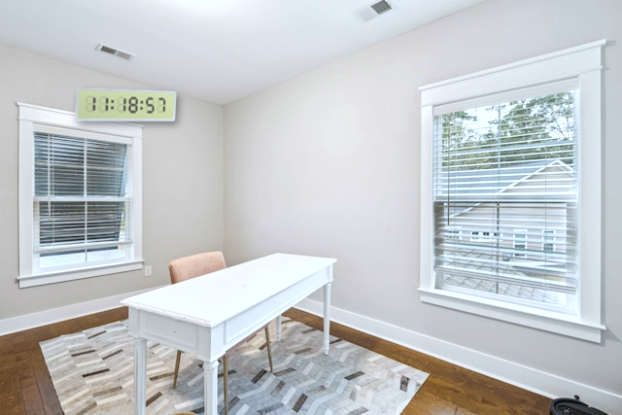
11:18:57
